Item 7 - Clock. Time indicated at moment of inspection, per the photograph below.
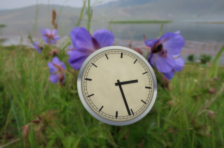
2:26
